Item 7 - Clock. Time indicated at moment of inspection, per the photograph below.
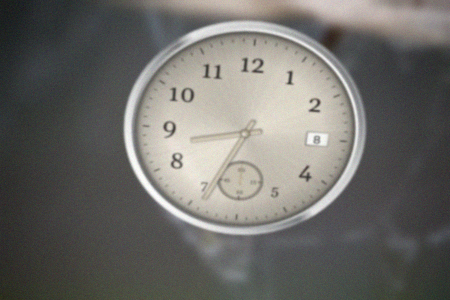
8:34
